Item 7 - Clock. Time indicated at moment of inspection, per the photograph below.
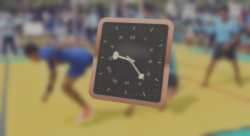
9:23
